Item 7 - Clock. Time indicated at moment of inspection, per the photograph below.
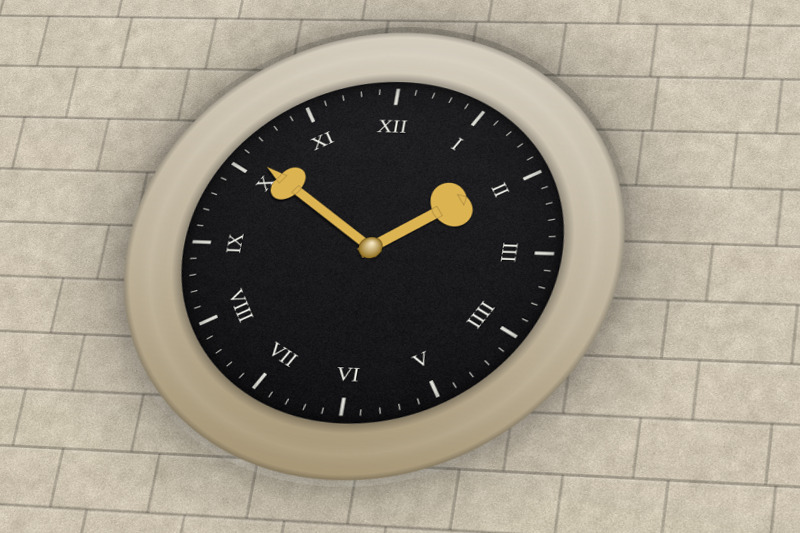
1:51
